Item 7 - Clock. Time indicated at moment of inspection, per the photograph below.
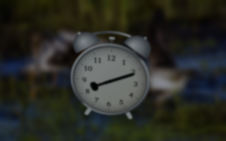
8:11
